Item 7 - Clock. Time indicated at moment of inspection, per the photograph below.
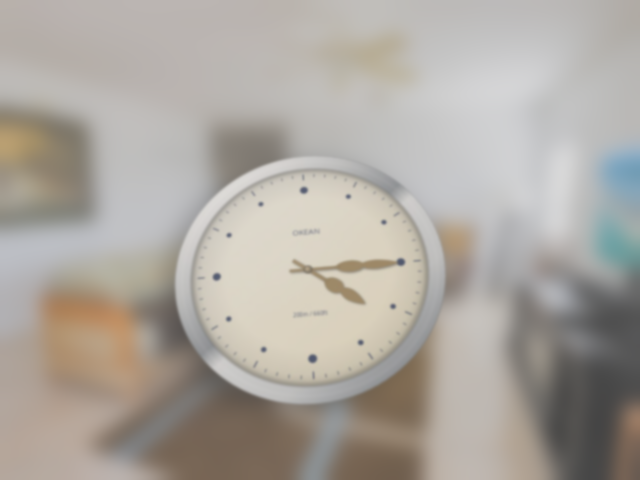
4:15
